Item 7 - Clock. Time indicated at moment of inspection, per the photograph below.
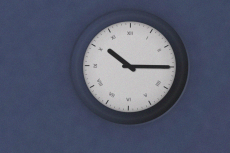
10:15
